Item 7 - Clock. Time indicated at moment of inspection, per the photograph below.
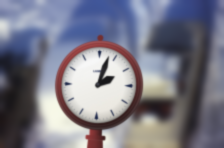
2:03
